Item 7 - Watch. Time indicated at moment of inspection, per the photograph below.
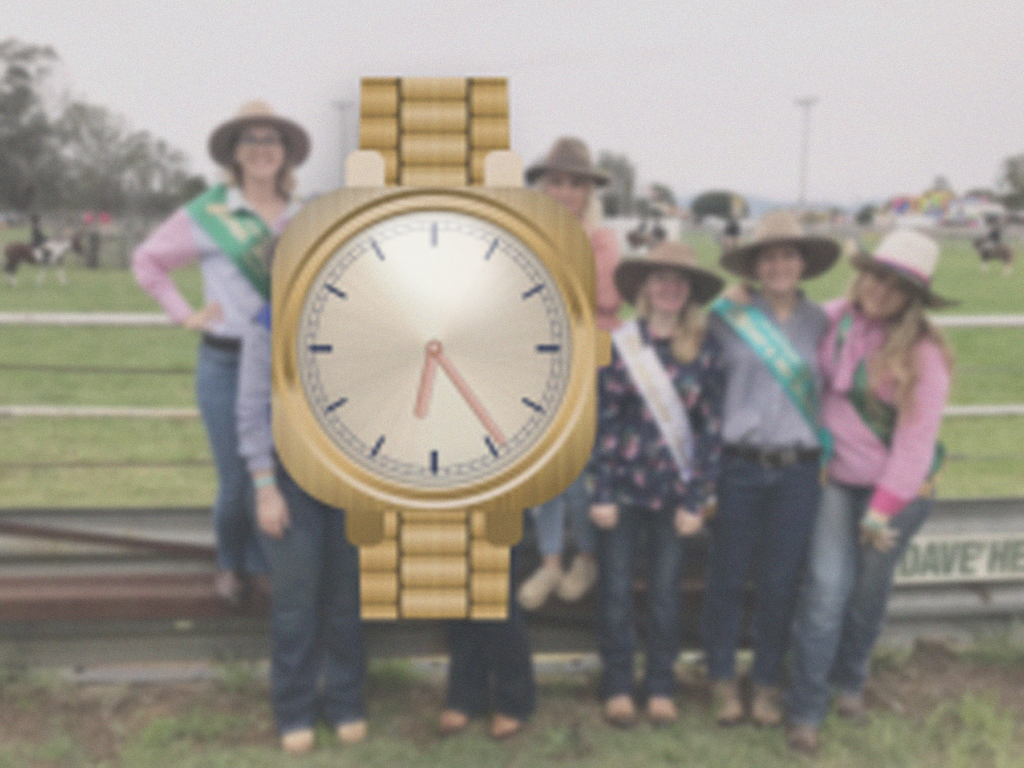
6:24
